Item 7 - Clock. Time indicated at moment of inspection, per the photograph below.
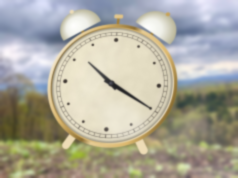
10:20
